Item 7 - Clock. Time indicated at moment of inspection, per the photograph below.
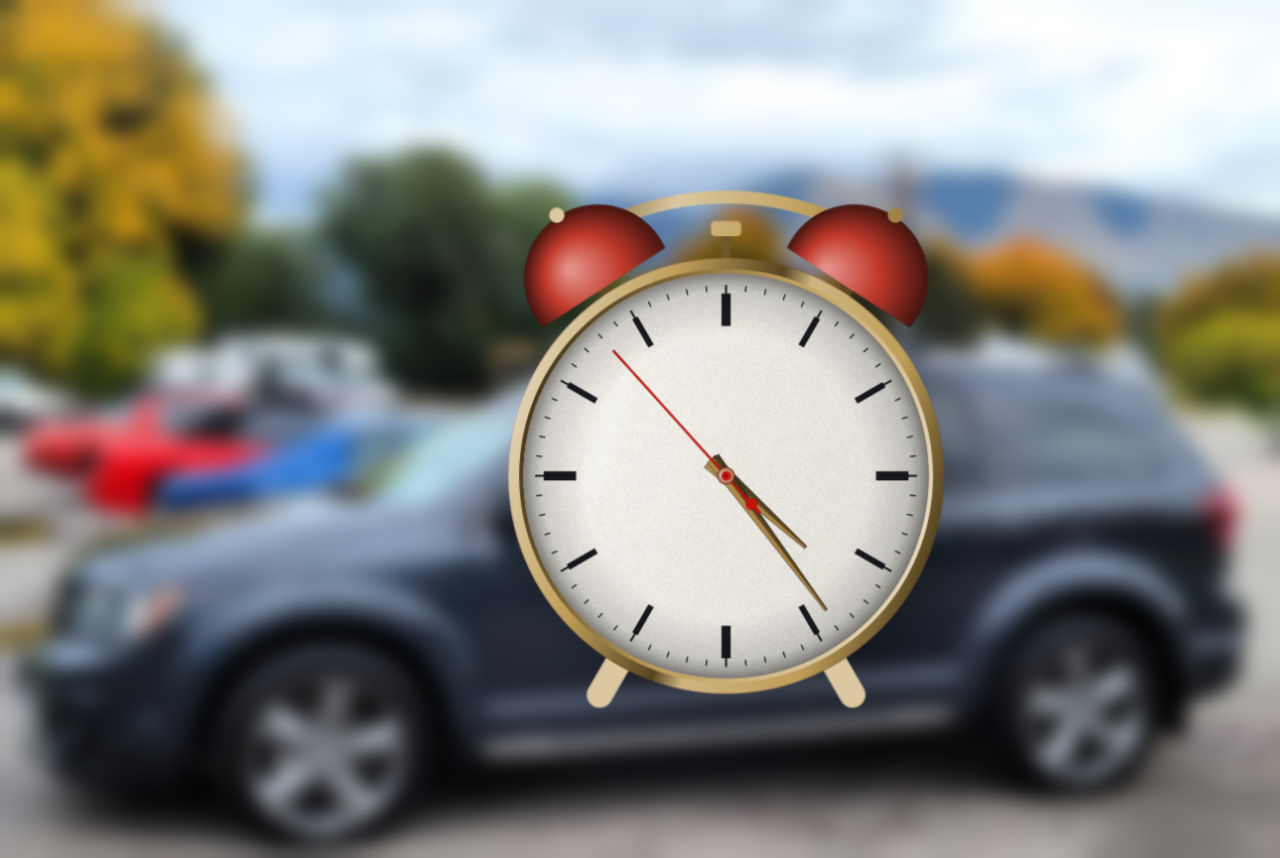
4:23:53
